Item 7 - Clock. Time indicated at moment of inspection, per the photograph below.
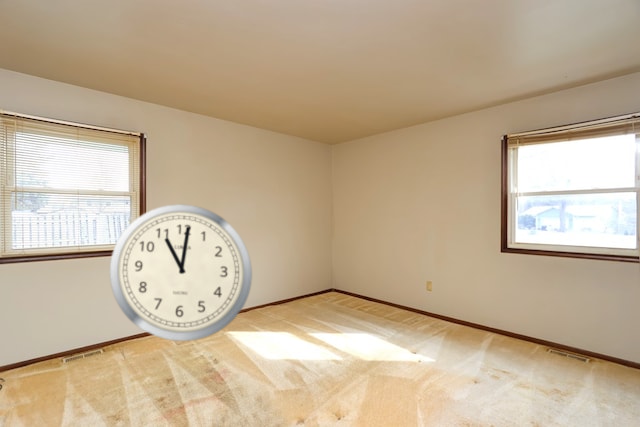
11:01
